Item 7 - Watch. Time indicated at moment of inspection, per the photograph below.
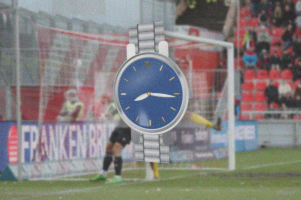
8:16
